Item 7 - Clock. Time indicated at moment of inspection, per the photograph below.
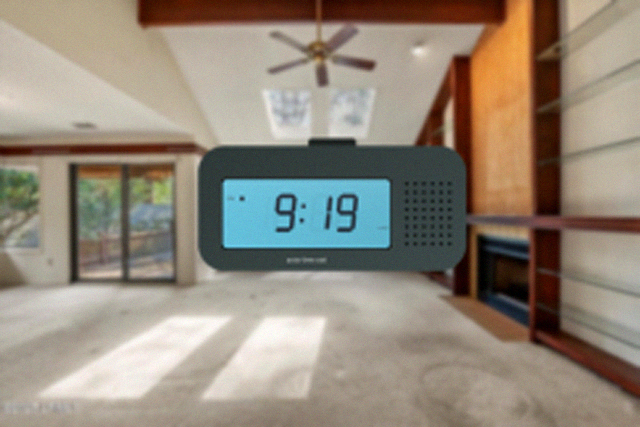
9:19
